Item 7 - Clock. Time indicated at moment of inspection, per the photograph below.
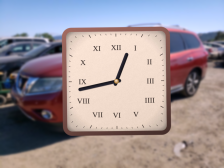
12:43
